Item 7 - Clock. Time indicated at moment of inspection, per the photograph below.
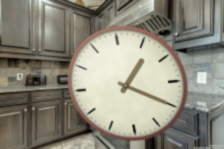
1:20
